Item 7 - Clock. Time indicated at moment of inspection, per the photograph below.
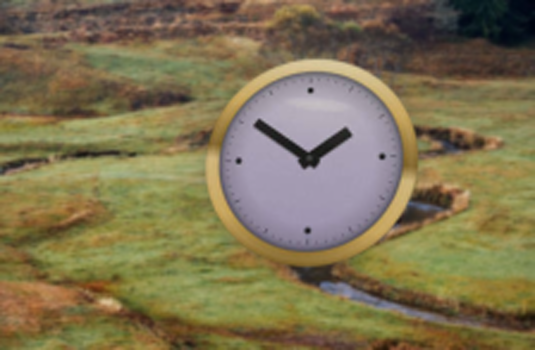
1:51
